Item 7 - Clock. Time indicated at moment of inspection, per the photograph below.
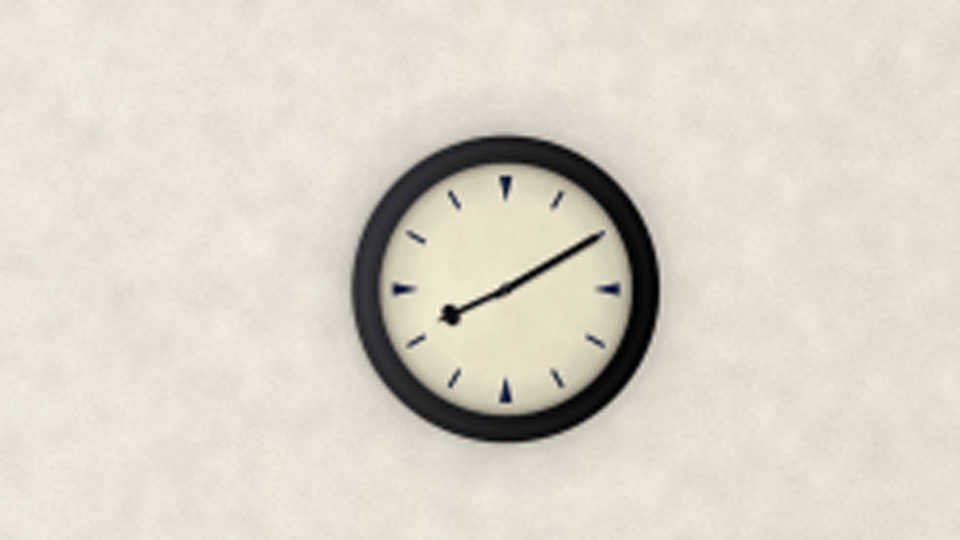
8:10
